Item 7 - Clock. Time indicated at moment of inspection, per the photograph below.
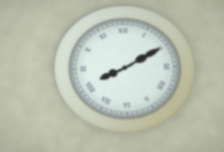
8:10
